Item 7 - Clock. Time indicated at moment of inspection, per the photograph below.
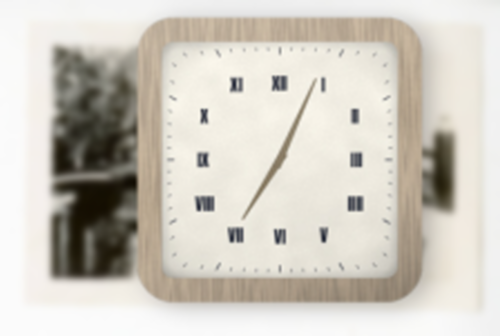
7:04
